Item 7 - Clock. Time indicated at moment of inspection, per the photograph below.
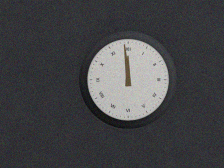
11:59
